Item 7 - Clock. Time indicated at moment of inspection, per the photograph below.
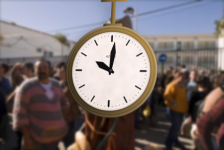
10:01
